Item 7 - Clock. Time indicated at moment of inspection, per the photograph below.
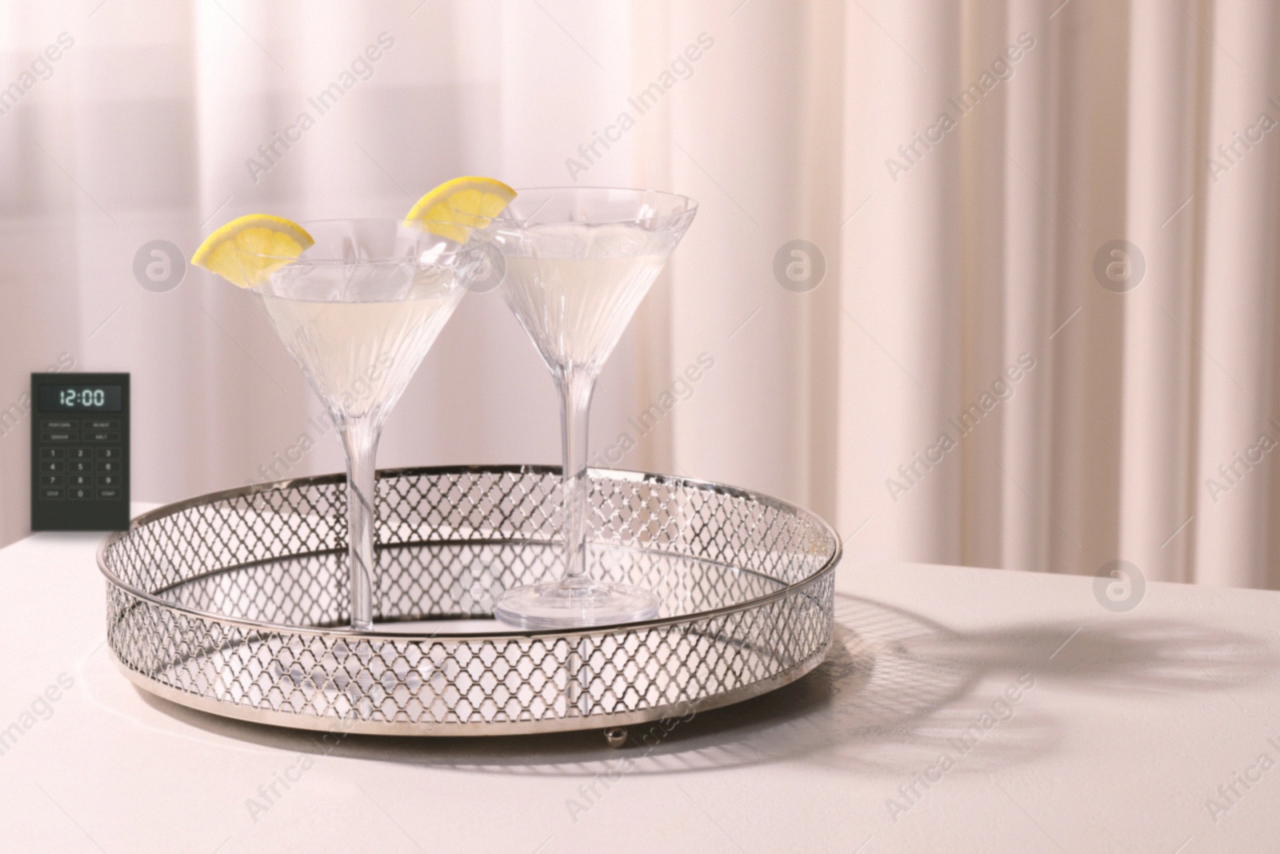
12:00
